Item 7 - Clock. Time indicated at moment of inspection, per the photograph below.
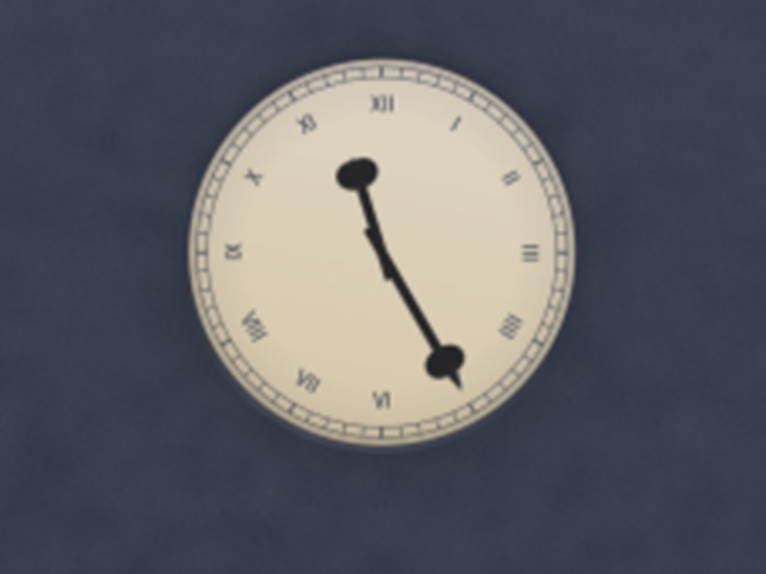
11:25
